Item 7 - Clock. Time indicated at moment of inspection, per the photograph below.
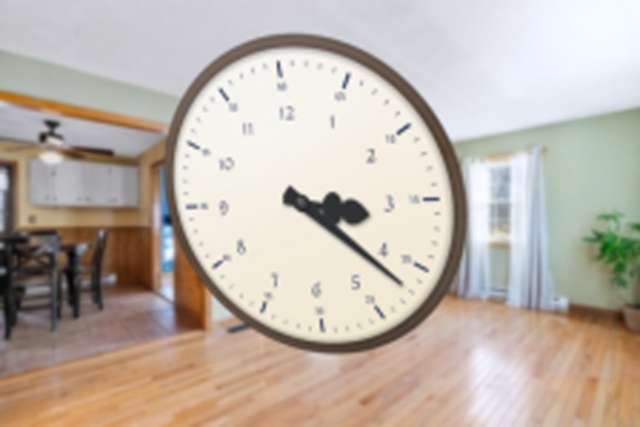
3:22
